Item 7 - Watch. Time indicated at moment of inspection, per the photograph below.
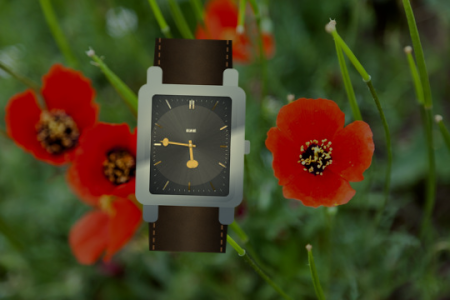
5:46
